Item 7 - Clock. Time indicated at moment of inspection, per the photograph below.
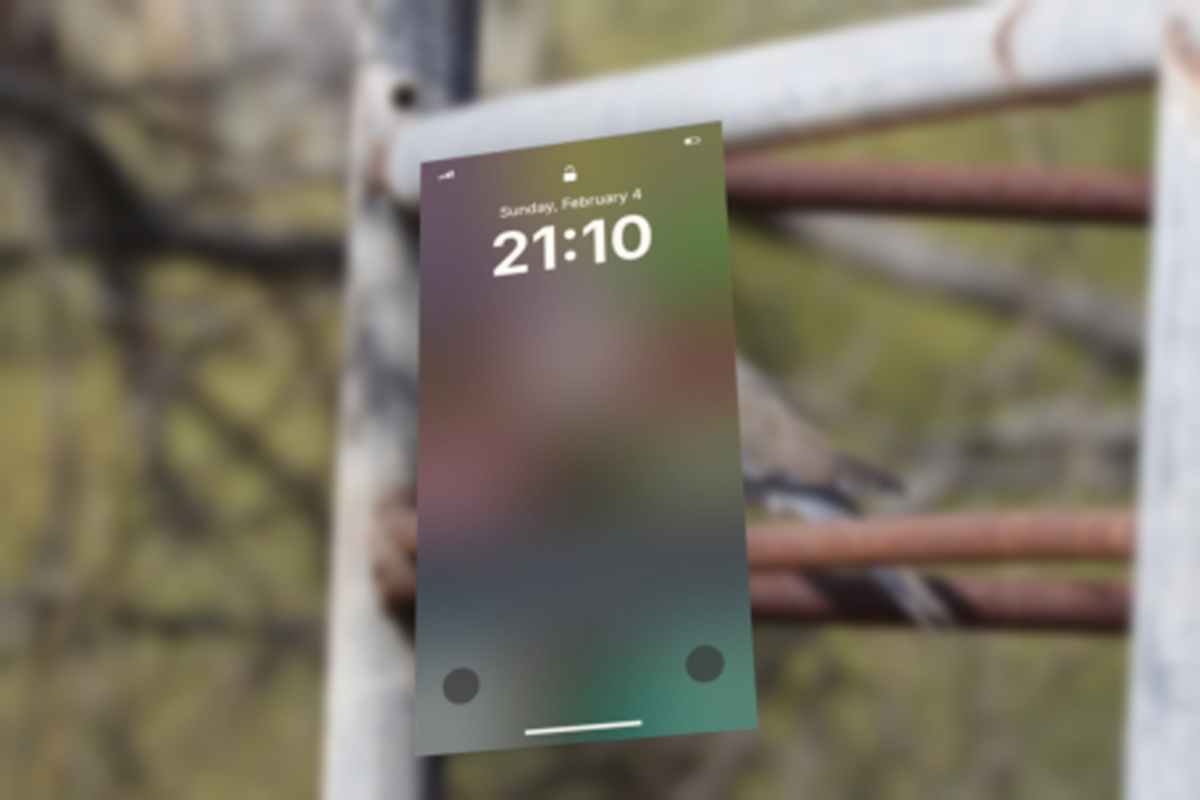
21:10
